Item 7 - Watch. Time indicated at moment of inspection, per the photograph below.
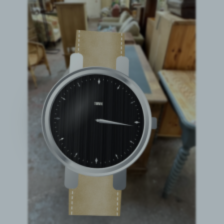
3:16
